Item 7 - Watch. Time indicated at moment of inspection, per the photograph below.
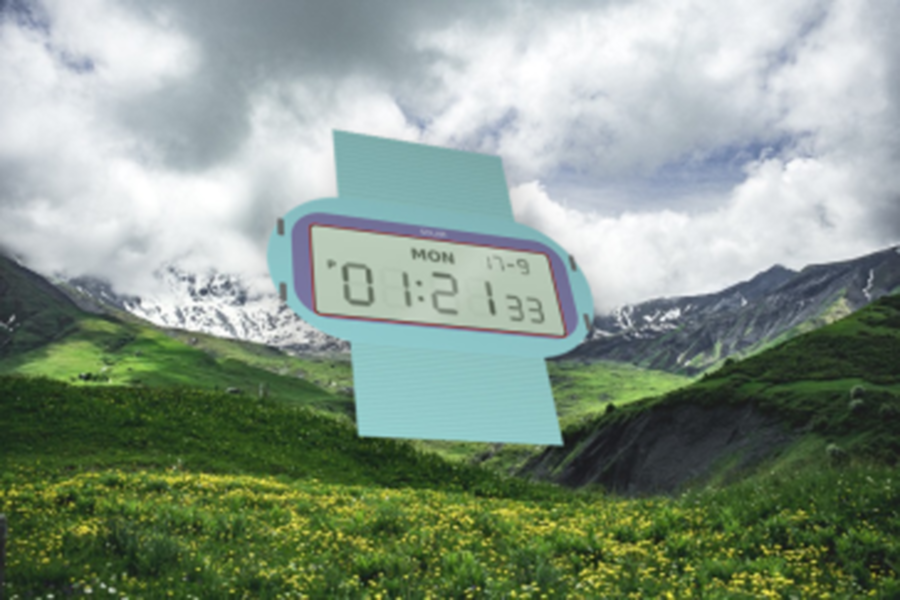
1:21:33
